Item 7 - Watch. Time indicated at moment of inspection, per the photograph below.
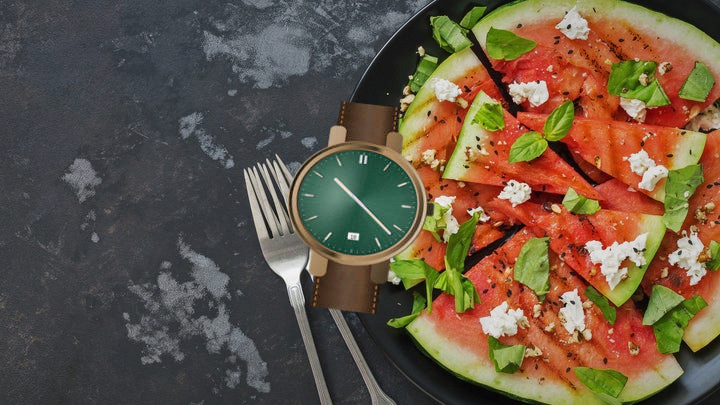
10:22
